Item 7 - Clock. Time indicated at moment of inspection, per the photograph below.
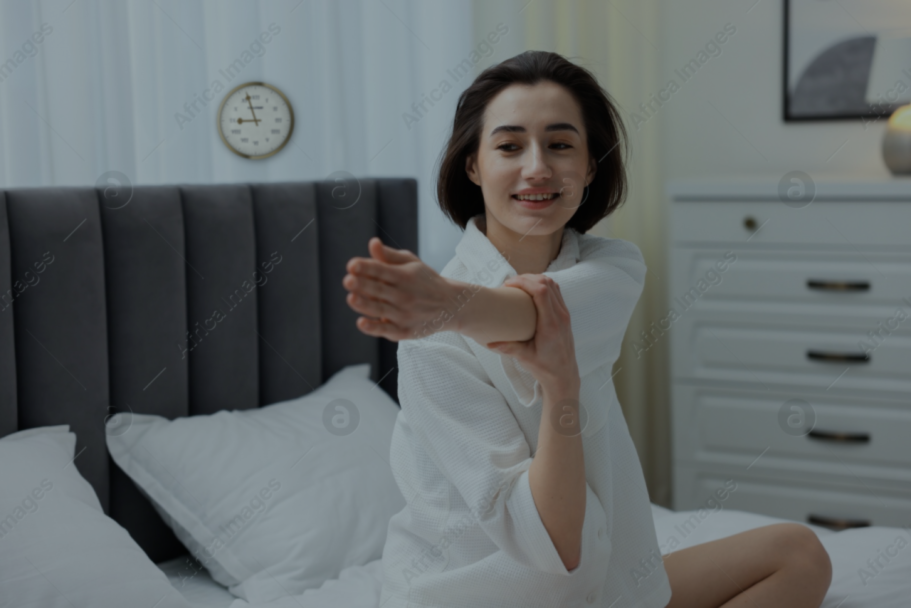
8:57
